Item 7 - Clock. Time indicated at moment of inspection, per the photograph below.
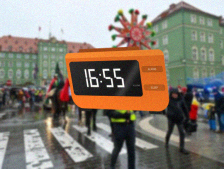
16:55
